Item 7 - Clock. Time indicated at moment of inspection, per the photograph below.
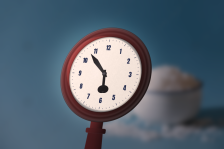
5:53
